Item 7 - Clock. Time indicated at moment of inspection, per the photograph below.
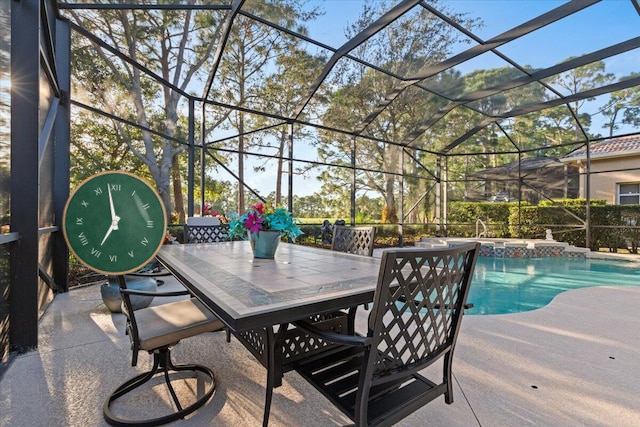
6:58
